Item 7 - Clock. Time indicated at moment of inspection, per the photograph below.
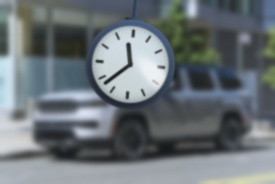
11:38
